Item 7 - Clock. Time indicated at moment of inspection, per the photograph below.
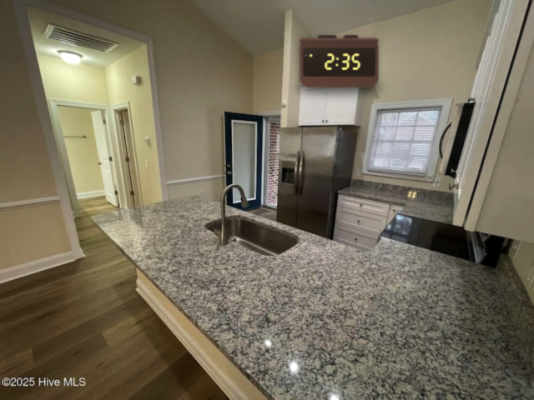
2:35
